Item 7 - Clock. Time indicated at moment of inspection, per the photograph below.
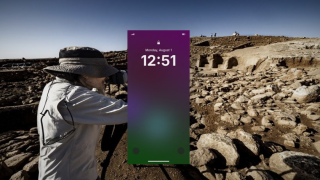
12:51
